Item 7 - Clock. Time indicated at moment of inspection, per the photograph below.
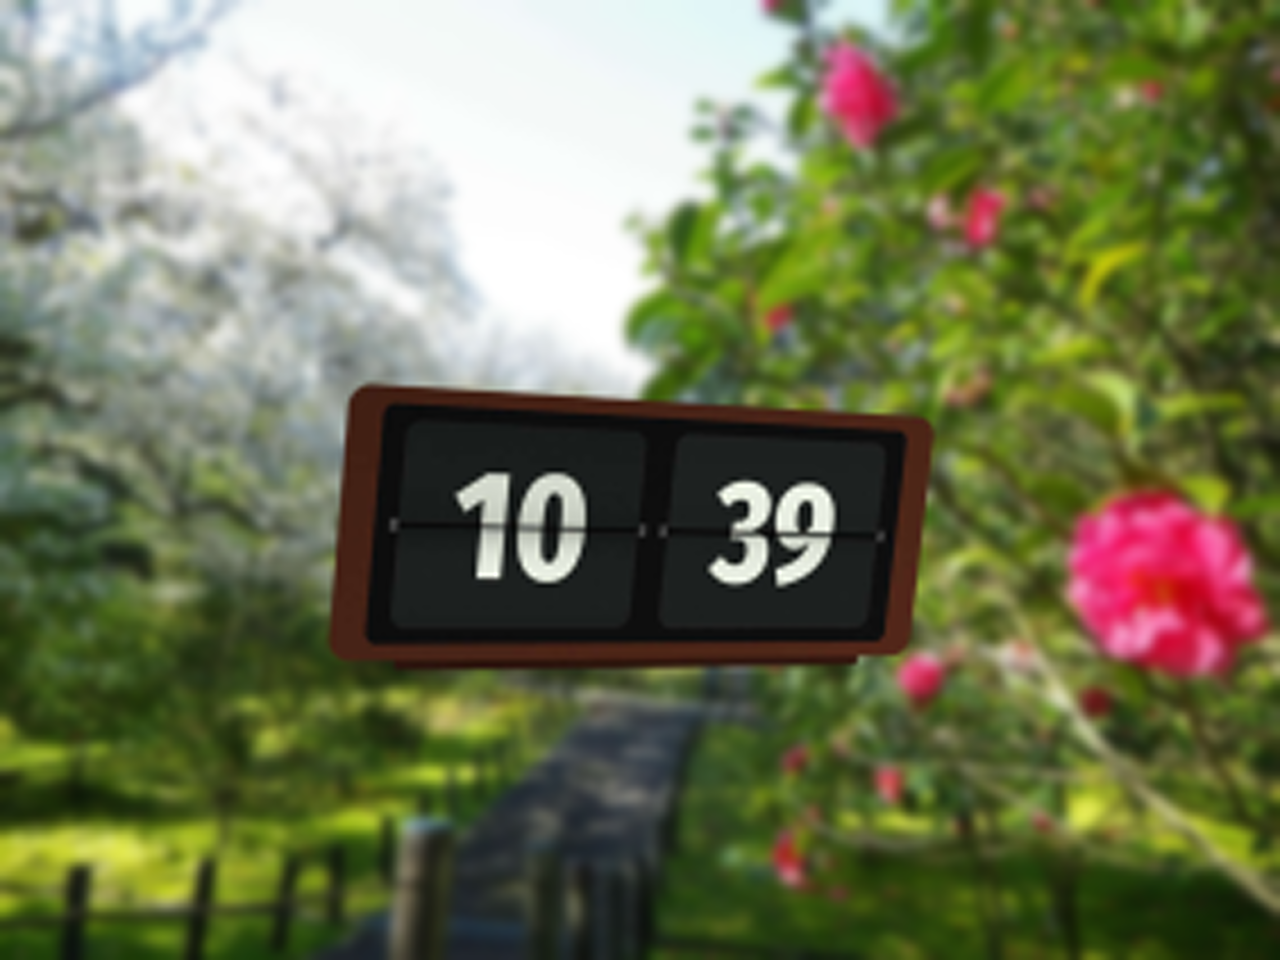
10:39
